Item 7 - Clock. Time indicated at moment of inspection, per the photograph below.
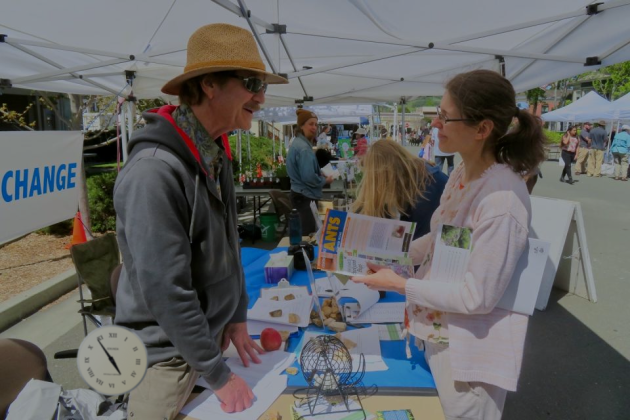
4:54
